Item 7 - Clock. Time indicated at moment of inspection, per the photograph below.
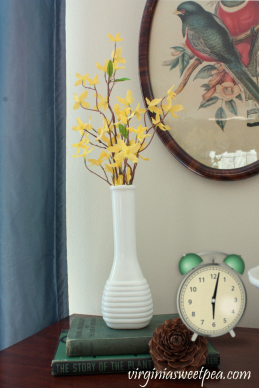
6:02
